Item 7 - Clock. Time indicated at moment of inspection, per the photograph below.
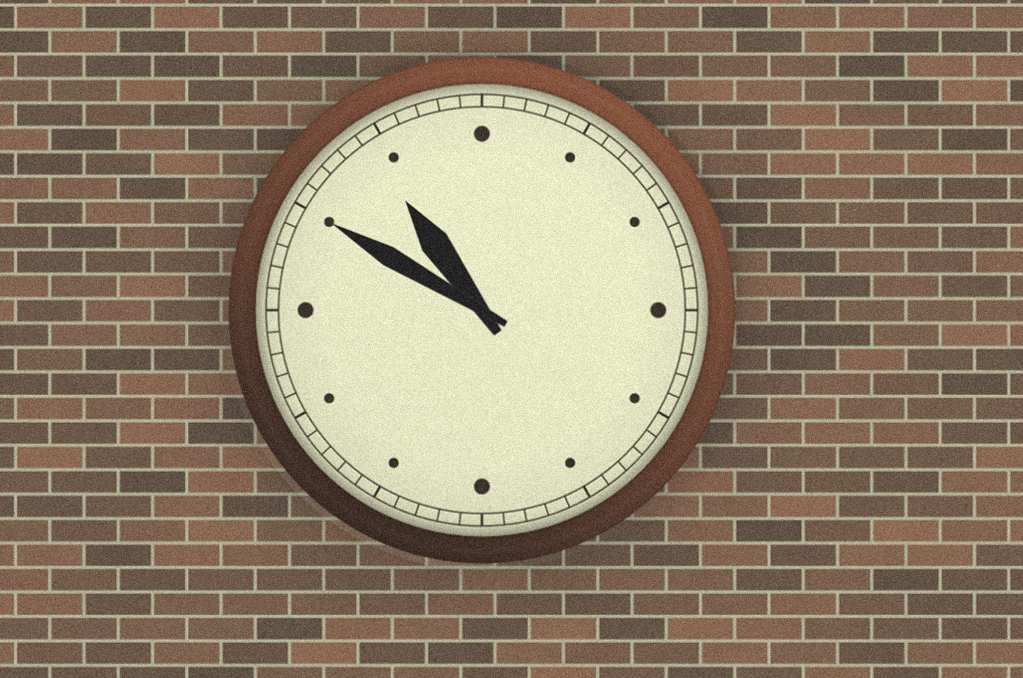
10:50
